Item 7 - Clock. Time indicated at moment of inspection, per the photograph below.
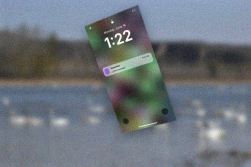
1:22
